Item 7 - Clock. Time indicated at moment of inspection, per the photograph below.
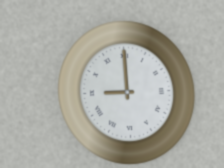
9:00
